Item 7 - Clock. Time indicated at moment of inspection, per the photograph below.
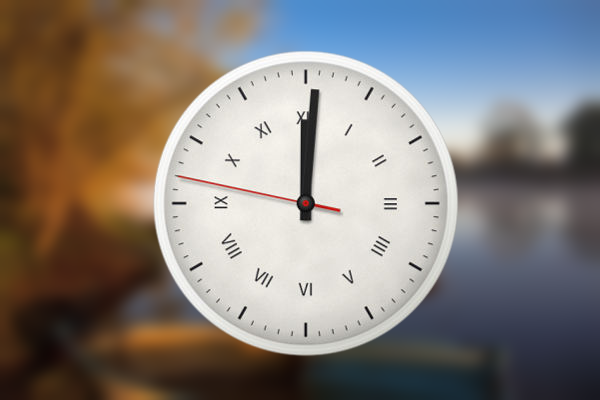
12:00:47
